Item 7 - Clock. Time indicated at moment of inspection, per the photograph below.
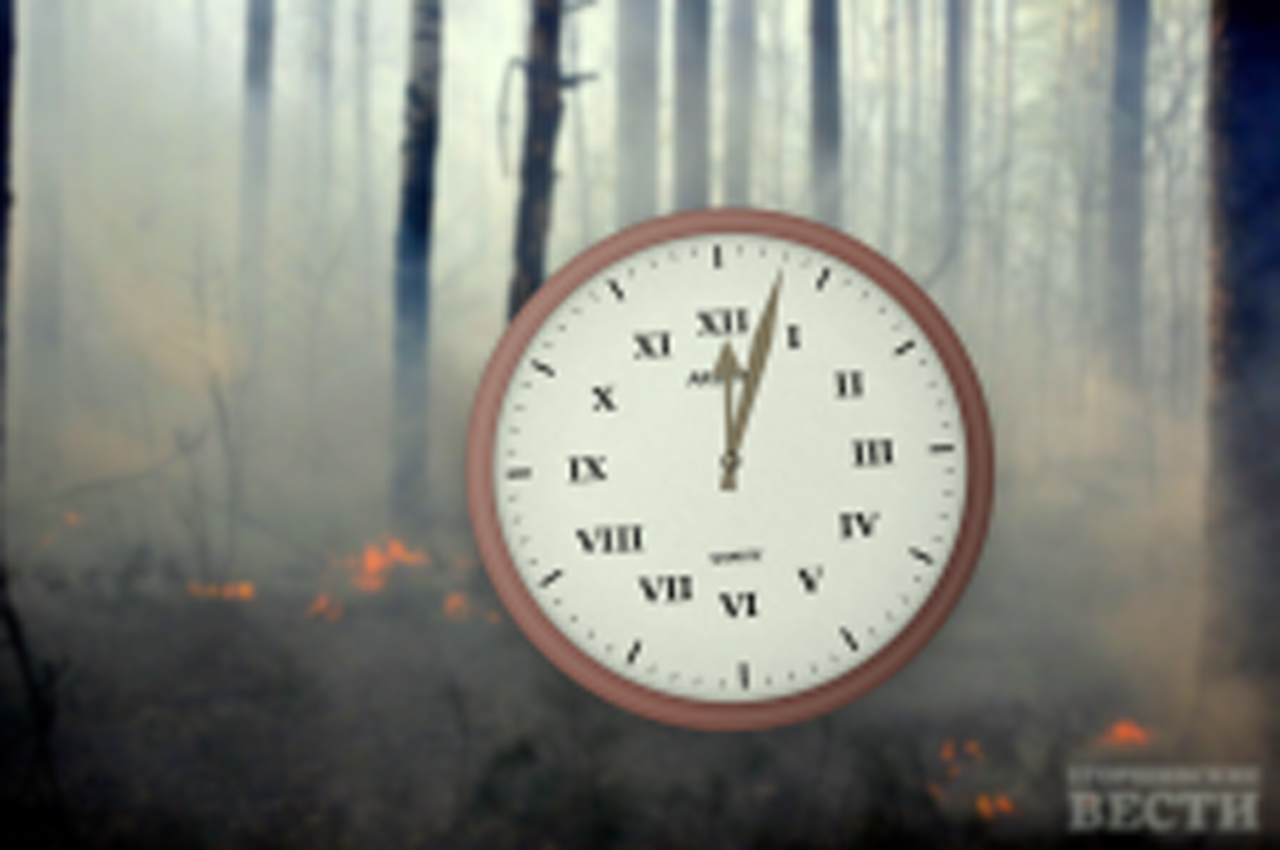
12:03
